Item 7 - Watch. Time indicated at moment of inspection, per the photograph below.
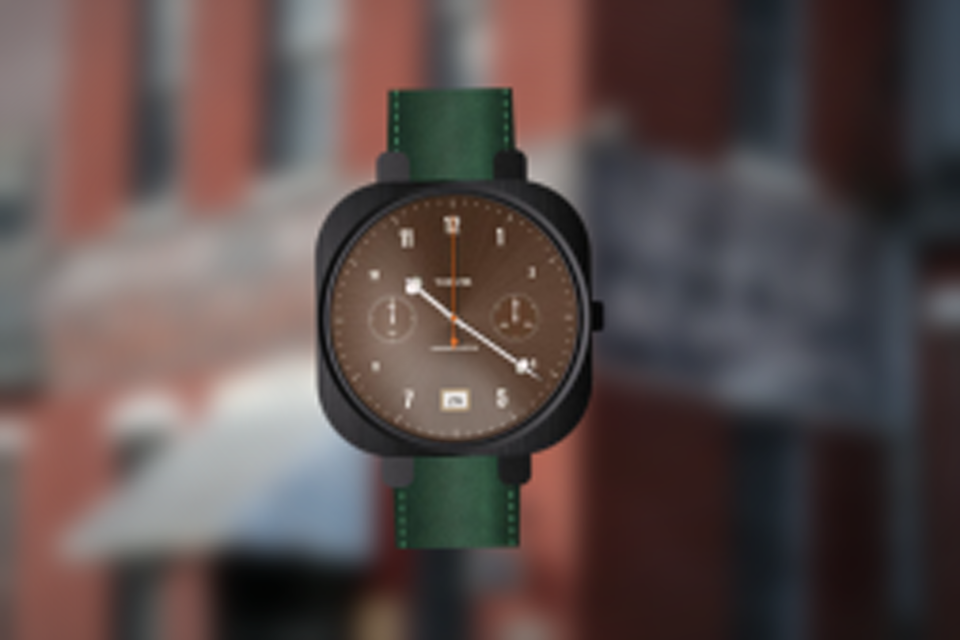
10:21
